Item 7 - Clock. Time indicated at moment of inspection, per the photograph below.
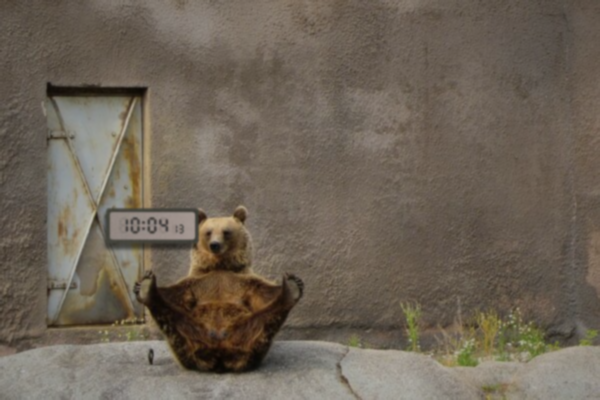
10:04
